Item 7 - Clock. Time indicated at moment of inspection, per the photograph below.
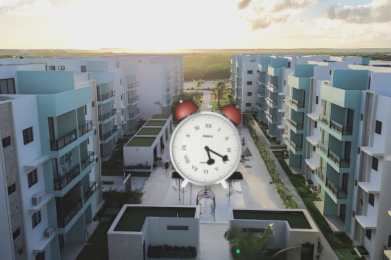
5:19
